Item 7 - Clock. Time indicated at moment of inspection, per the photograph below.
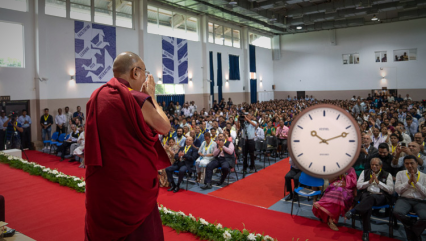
10:12
